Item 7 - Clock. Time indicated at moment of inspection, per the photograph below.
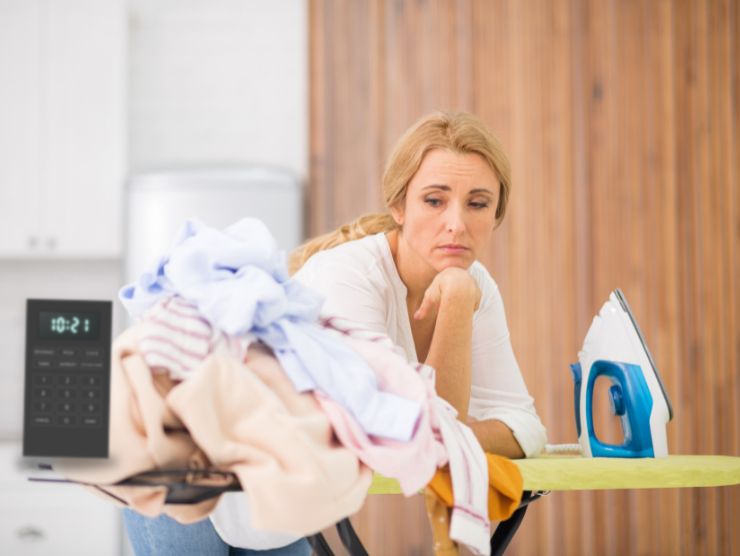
10:21
